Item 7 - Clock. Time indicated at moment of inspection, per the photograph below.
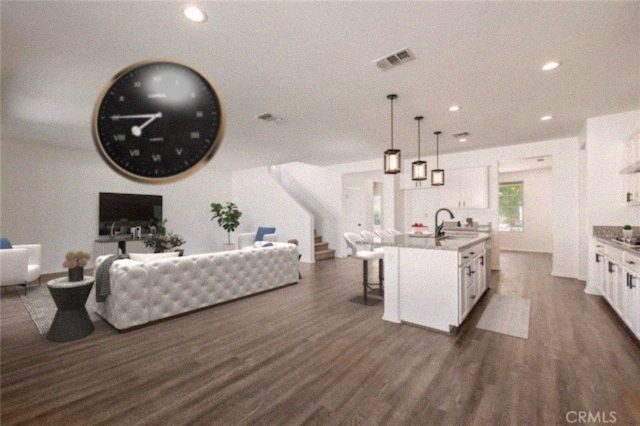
7:45
